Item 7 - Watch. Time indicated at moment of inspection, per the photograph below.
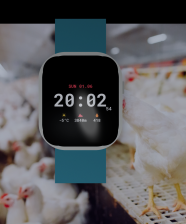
20:02
